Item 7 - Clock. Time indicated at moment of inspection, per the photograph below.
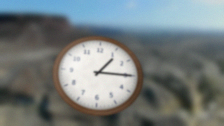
1:15
